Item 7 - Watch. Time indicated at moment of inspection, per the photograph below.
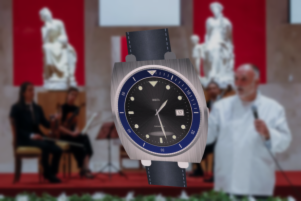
1:28
